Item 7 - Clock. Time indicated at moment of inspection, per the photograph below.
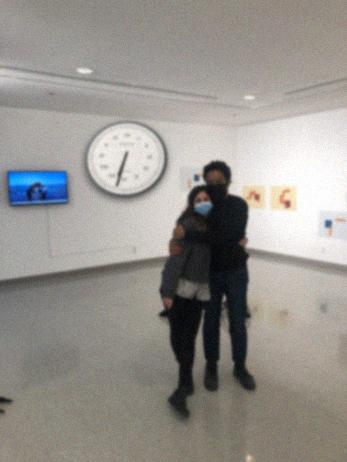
6:32
